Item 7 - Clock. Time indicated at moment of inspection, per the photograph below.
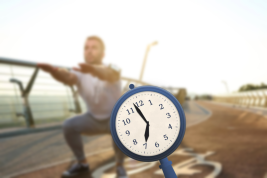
6:58
